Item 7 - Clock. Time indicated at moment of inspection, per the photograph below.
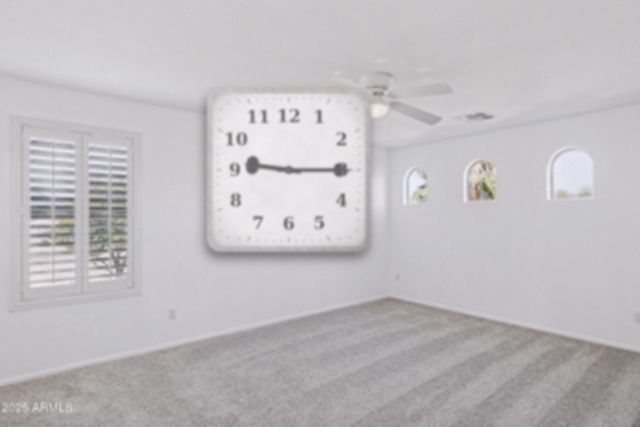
9:15
